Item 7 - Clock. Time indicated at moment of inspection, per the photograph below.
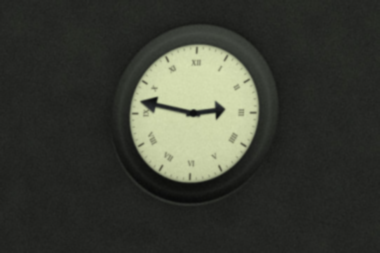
2:47
